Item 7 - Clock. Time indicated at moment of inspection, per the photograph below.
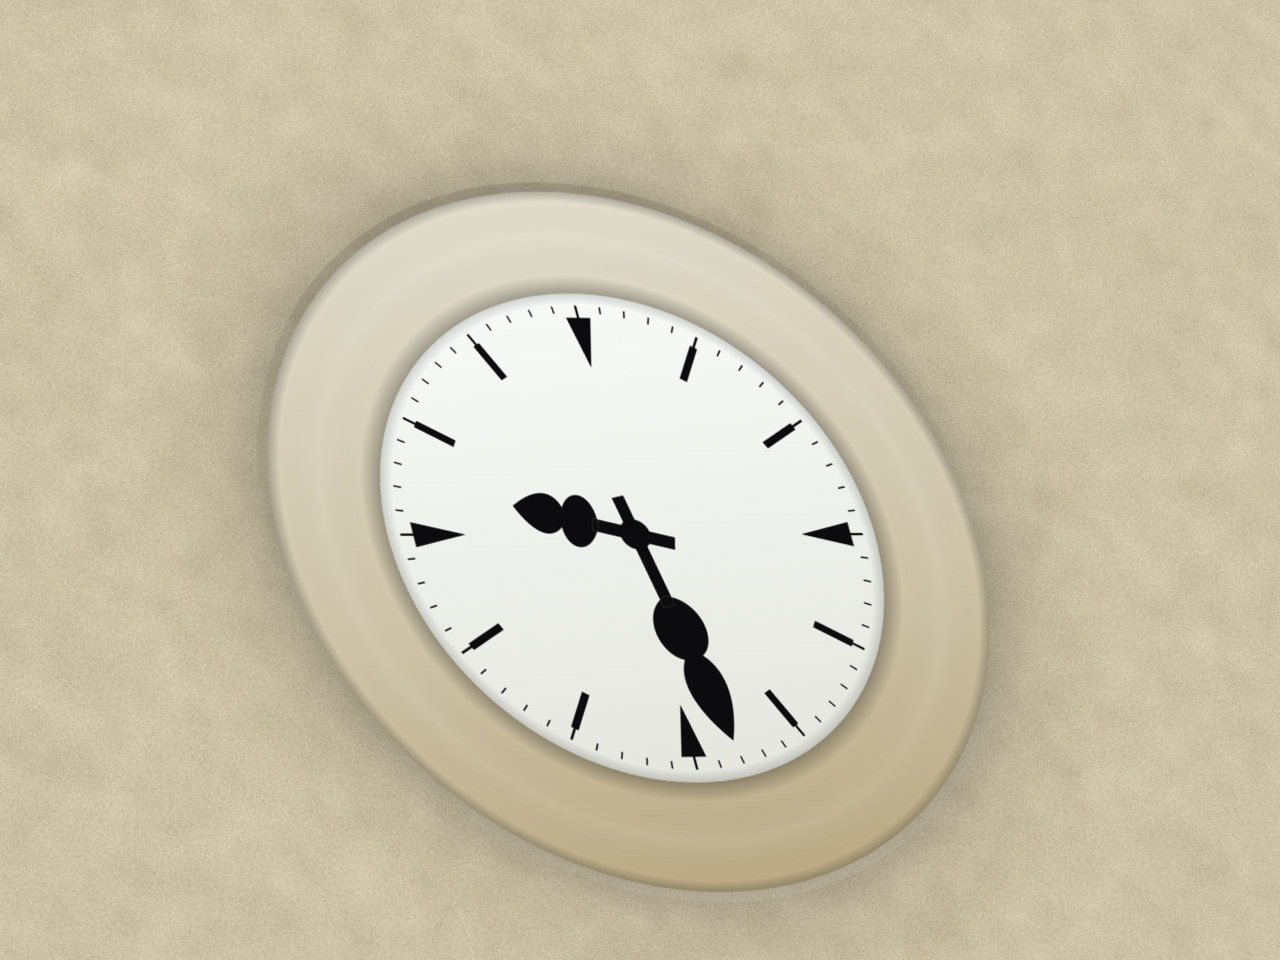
9:28
